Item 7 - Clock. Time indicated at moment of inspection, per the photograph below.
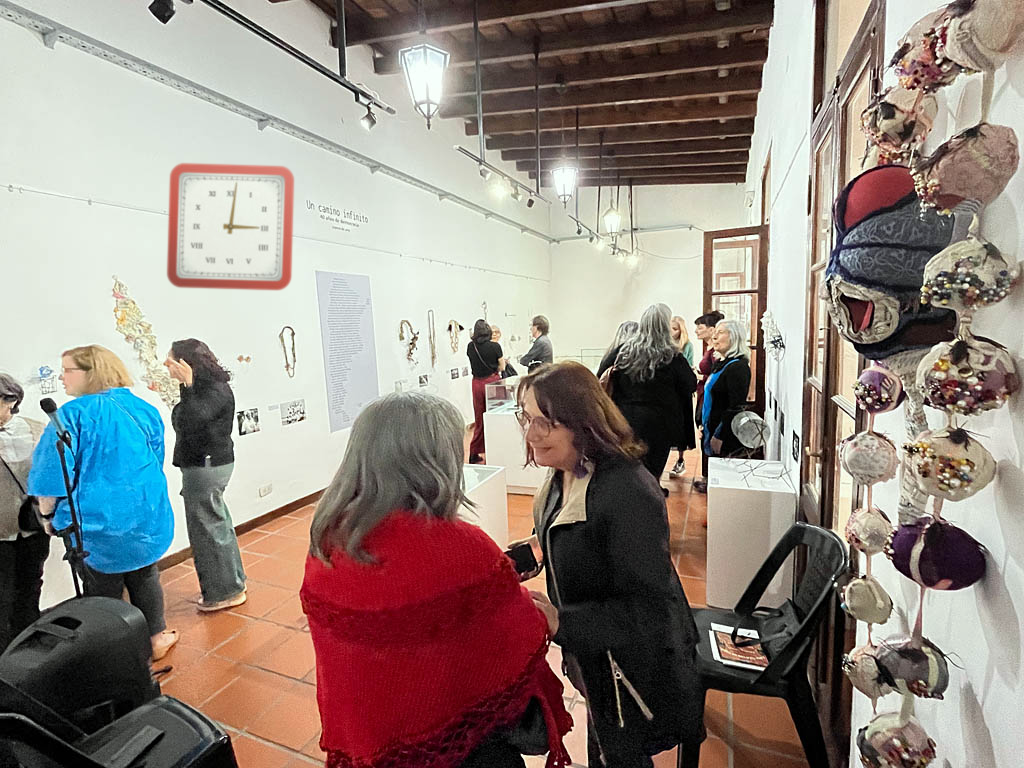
3:01
